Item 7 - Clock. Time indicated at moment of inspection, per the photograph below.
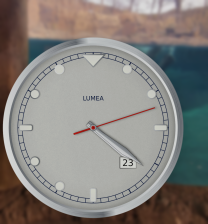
4:21:12
